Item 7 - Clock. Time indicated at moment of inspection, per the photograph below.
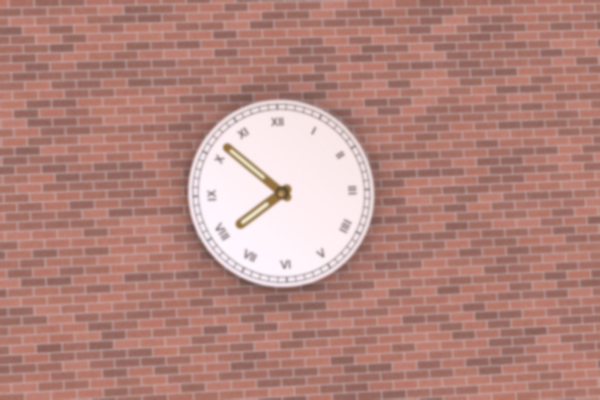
7:52
